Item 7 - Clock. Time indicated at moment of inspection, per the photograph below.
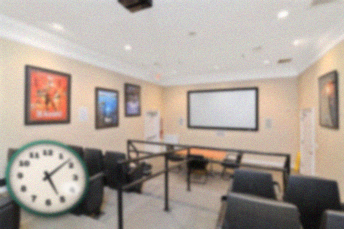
5:08
